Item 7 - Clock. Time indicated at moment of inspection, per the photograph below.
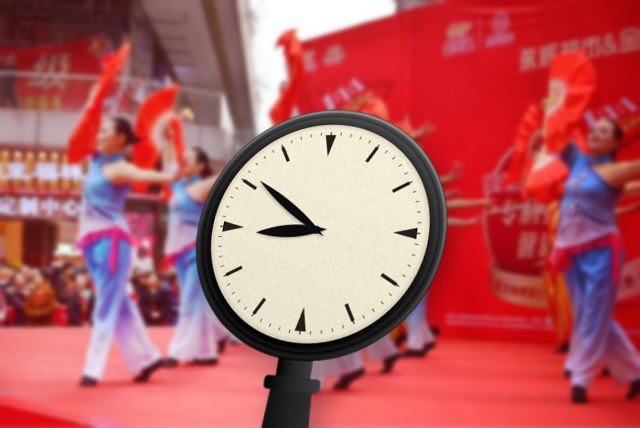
8:51
